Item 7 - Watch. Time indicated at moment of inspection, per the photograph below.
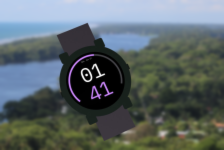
1:41
